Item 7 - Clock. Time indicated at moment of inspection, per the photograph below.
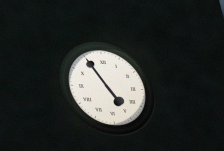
4:55
